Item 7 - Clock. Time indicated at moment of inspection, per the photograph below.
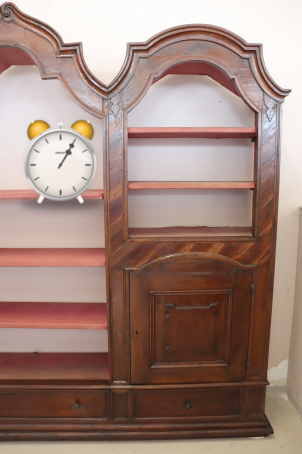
1:05
